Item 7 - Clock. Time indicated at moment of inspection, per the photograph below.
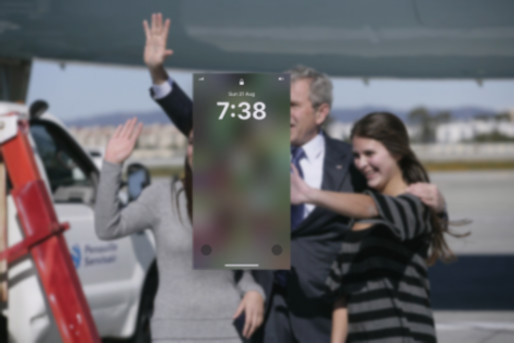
7:38
